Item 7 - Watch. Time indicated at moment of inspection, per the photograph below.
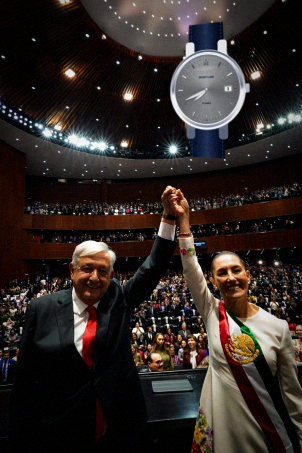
7:41
